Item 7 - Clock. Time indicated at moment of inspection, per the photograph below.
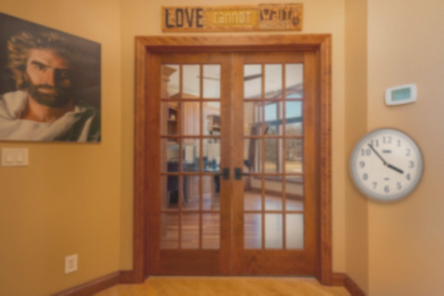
3:53
